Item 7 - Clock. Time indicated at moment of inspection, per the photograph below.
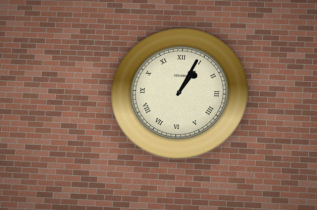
1:04
